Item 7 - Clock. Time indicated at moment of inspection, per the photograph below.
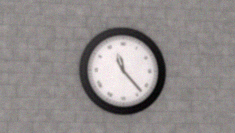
11:23
